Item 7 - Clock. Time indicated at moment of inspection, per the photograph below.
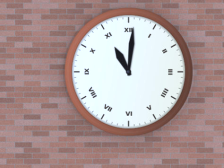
11:01
